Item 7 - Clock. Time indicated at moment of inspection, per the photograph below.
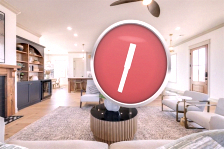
12:33
